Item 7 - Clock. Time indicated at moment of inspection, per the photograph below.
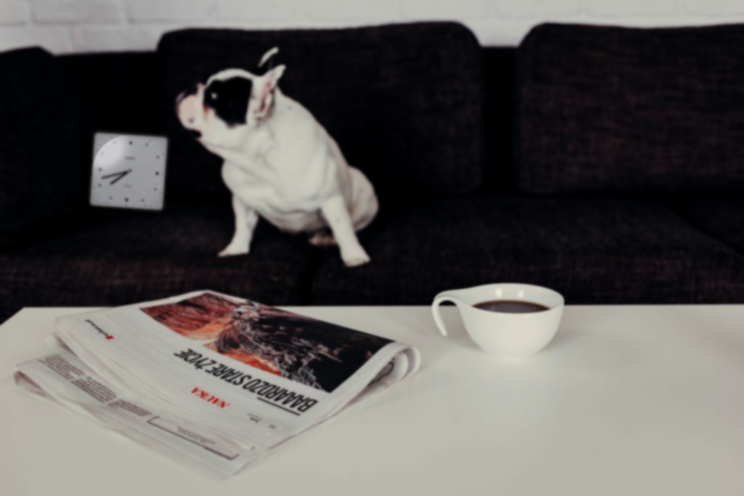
7:42
